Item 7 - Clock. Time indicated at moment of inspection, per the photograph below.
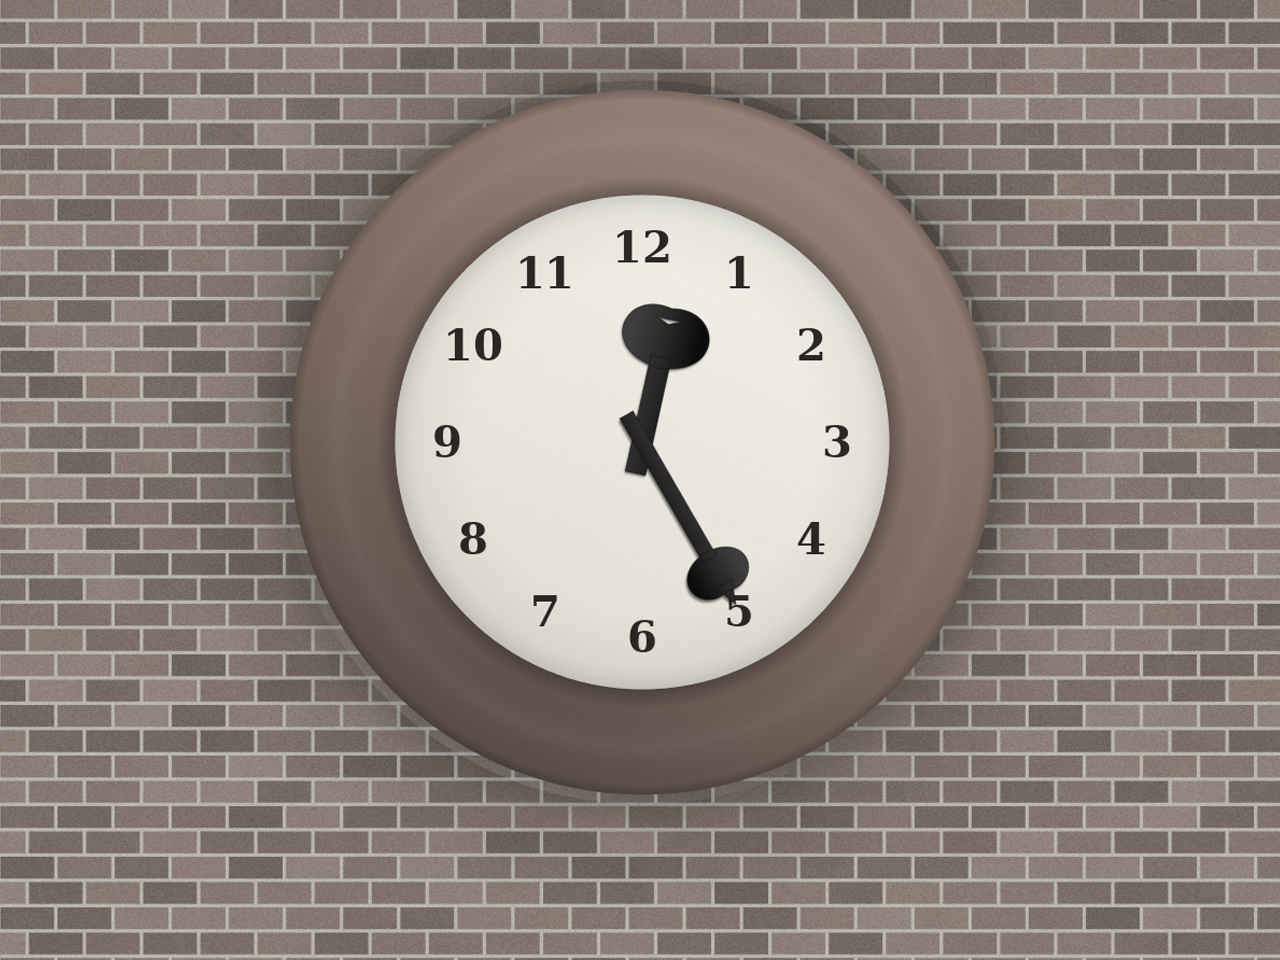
12:25
